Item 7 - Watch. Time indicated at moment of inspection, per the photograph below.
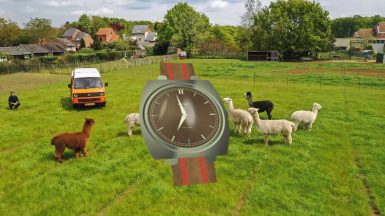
6:58
